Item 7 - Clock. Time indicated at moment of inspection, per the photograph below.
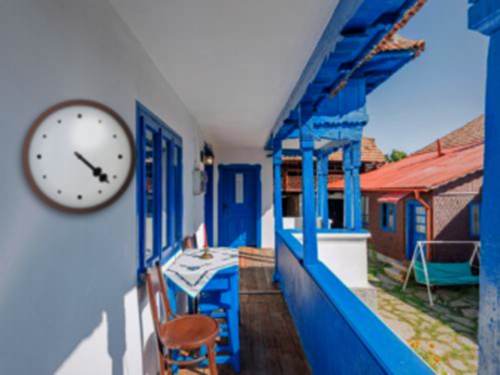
4:22
